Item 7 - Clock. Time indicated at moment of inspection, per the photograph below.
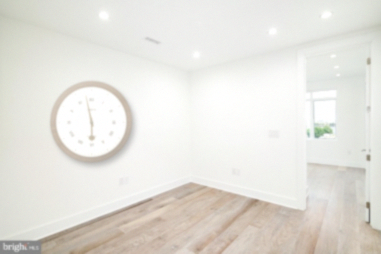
5:58
